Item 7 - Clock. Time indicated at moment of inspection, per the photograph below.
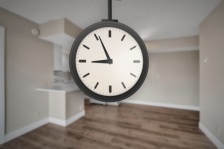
8:56
